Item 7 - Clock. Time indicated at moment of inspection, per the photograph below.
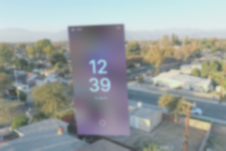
12:39
